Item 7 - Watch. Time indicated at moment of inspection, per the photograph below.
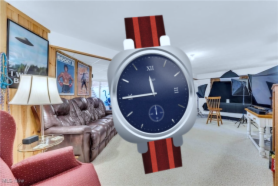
11:45
